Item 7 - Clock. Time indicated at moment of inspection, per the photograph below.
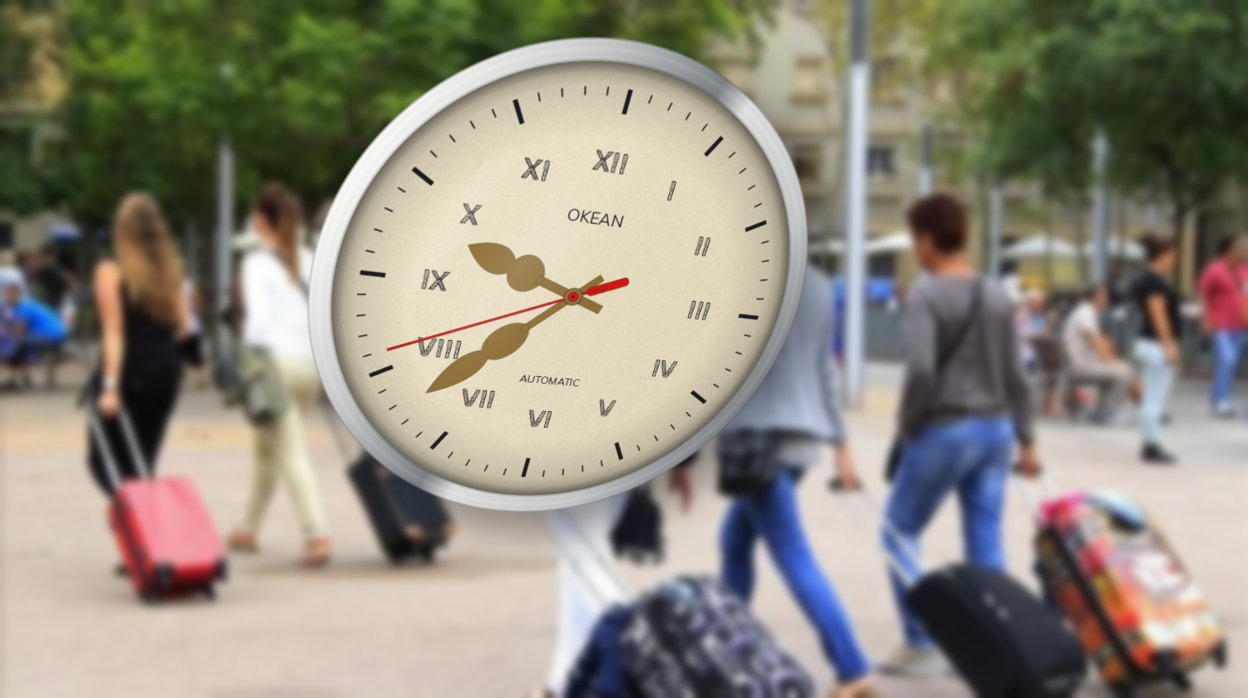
9:37:41
